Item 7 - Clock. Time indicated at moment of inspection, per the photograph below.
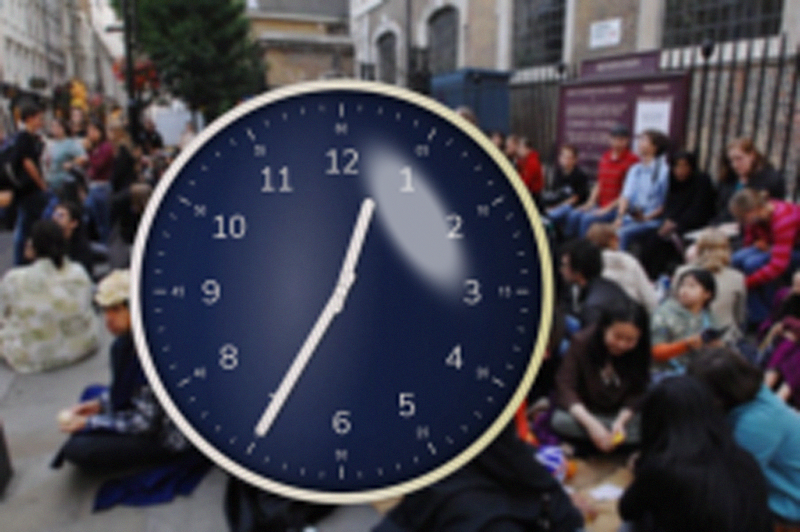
12:35
